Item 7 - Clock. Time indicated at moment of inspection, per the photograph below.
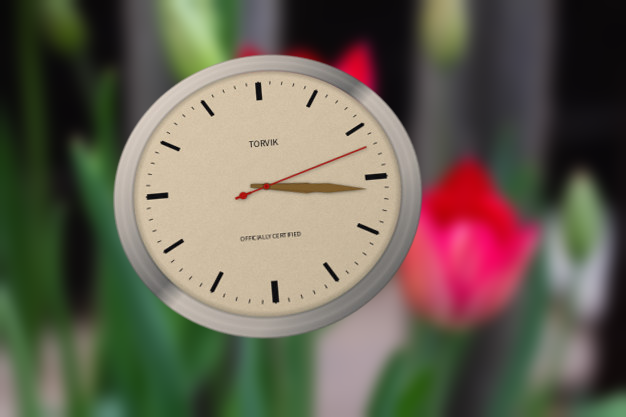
3:16:12
